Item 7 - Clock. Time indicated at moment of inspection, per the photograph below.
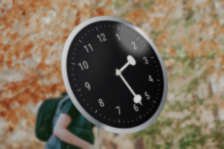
2:28
